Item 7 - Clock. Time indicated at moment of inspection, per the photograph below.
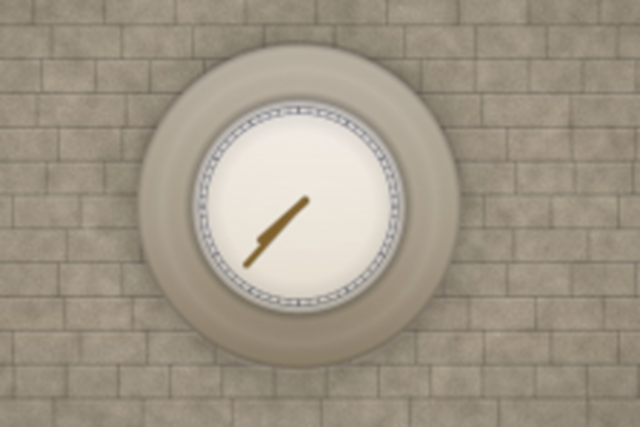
7:37
